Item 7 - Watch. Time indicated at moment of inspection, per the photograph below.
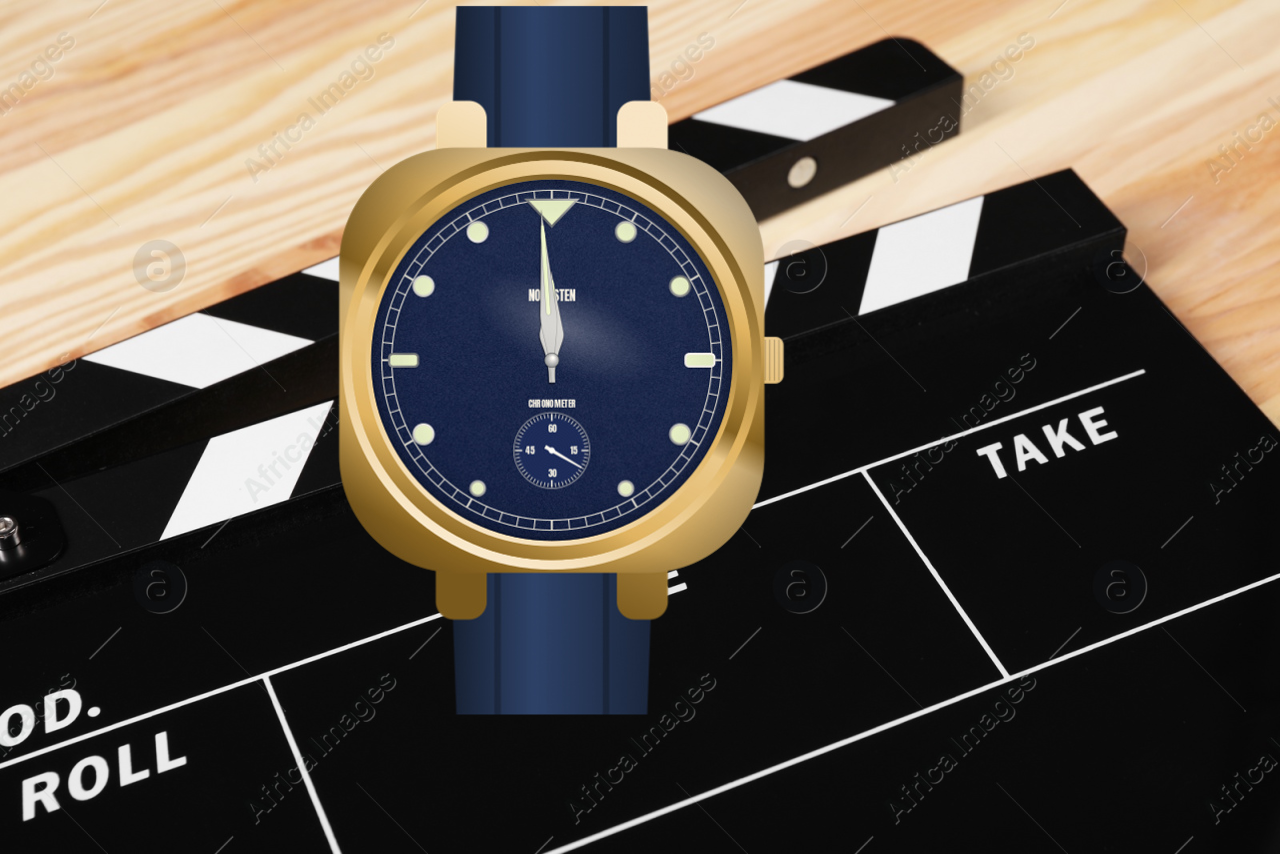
11:59:20
